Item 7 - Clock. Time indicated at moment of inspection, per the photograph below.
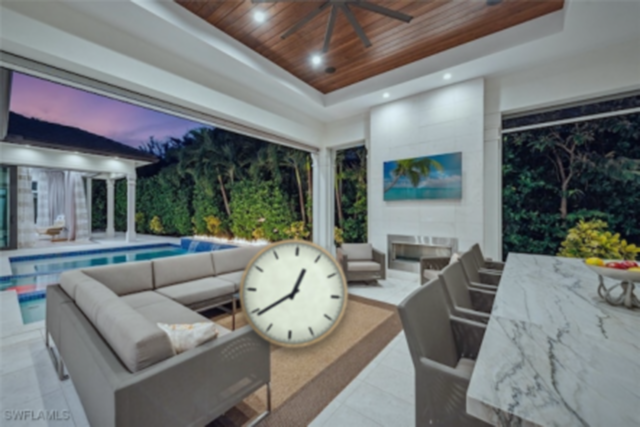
12:39
